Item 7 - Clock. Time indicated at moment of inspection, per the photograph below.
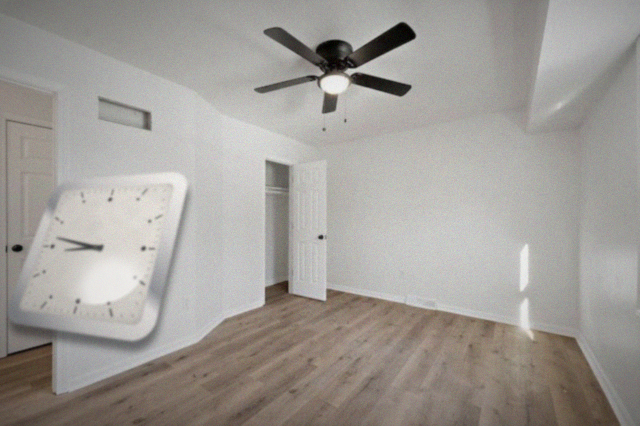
8:47
